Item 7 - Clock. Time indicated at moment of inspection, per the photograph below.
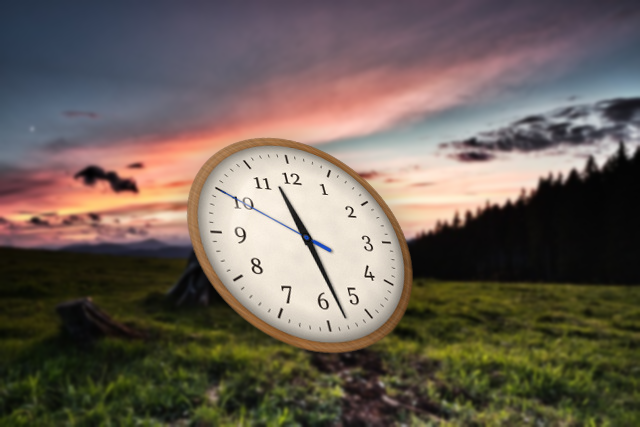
11:27:50
